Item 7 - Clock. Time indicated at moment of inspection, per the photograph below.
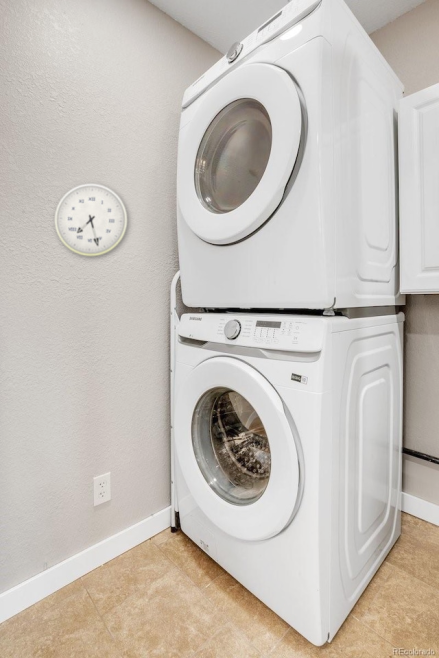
7:27
